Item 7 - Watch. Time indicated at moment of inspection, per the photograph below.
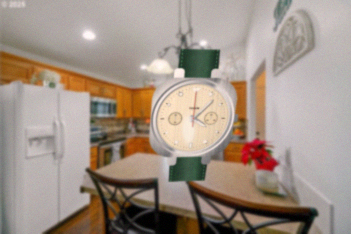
4:07
